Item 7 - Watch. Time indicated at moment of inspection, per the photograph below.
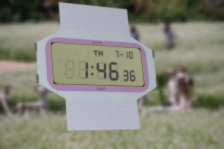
1:46:36
